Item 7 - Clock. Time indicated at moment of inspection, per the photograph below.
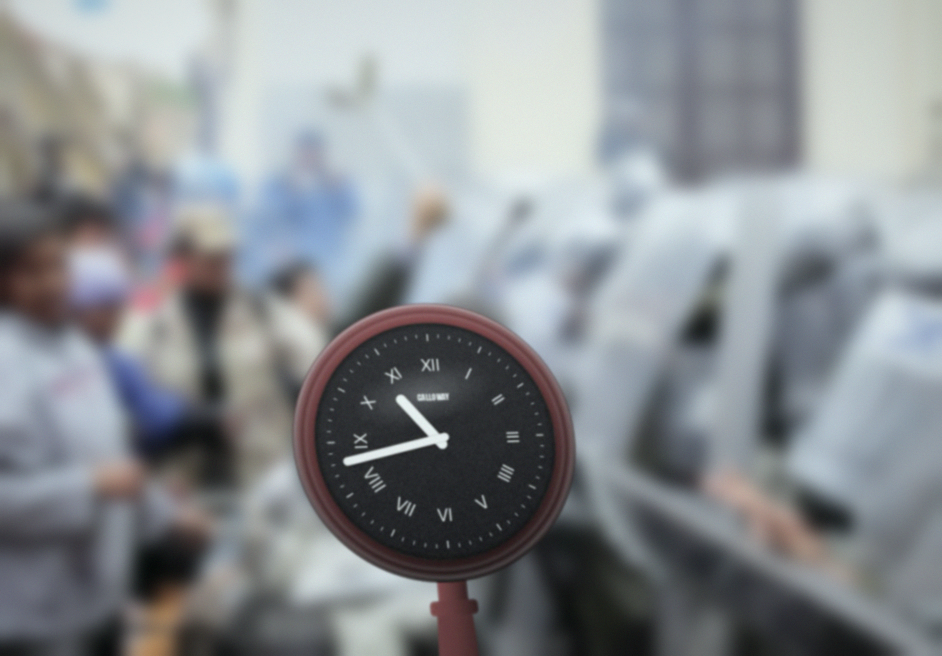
10:43
